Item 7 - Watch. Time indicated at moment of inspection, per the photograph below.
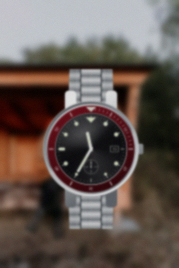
11:35
